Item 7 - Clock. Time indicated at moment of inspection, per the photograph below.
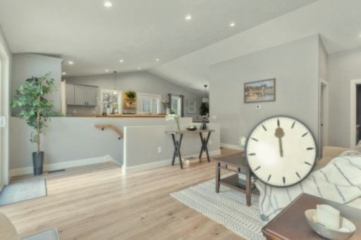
12:00
